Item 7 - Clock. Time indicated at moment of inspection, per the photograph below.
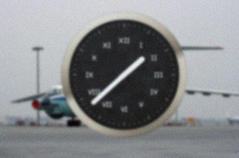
1:38
